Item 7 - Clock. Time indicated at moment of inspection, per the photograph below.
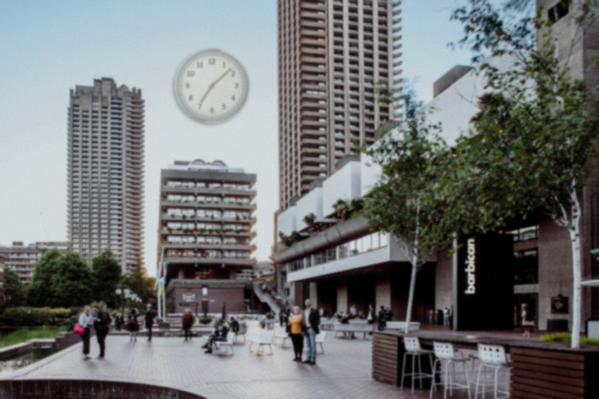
7:08
